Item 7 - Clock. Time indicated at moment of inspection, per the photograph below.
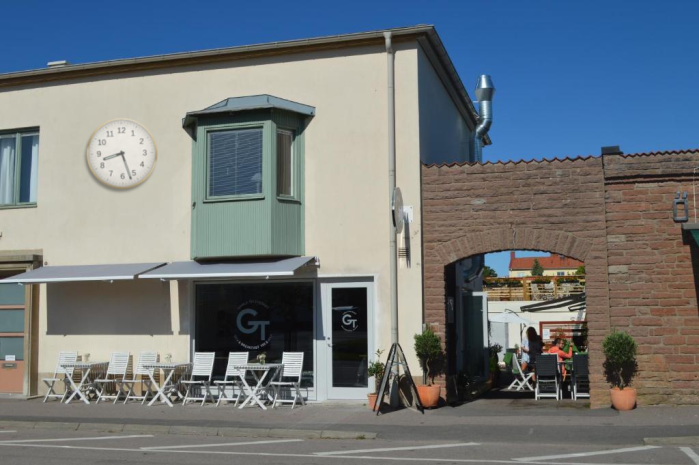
8:27
